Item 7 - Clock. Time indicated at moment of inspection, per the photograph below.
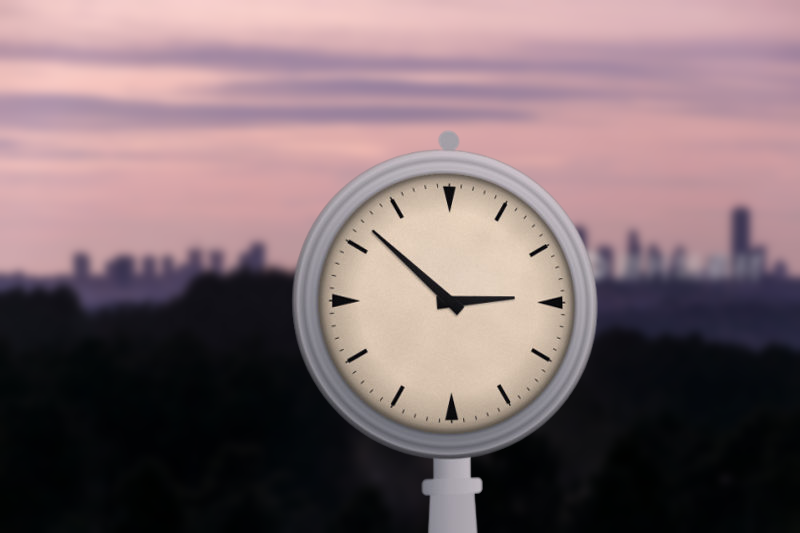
2:52
